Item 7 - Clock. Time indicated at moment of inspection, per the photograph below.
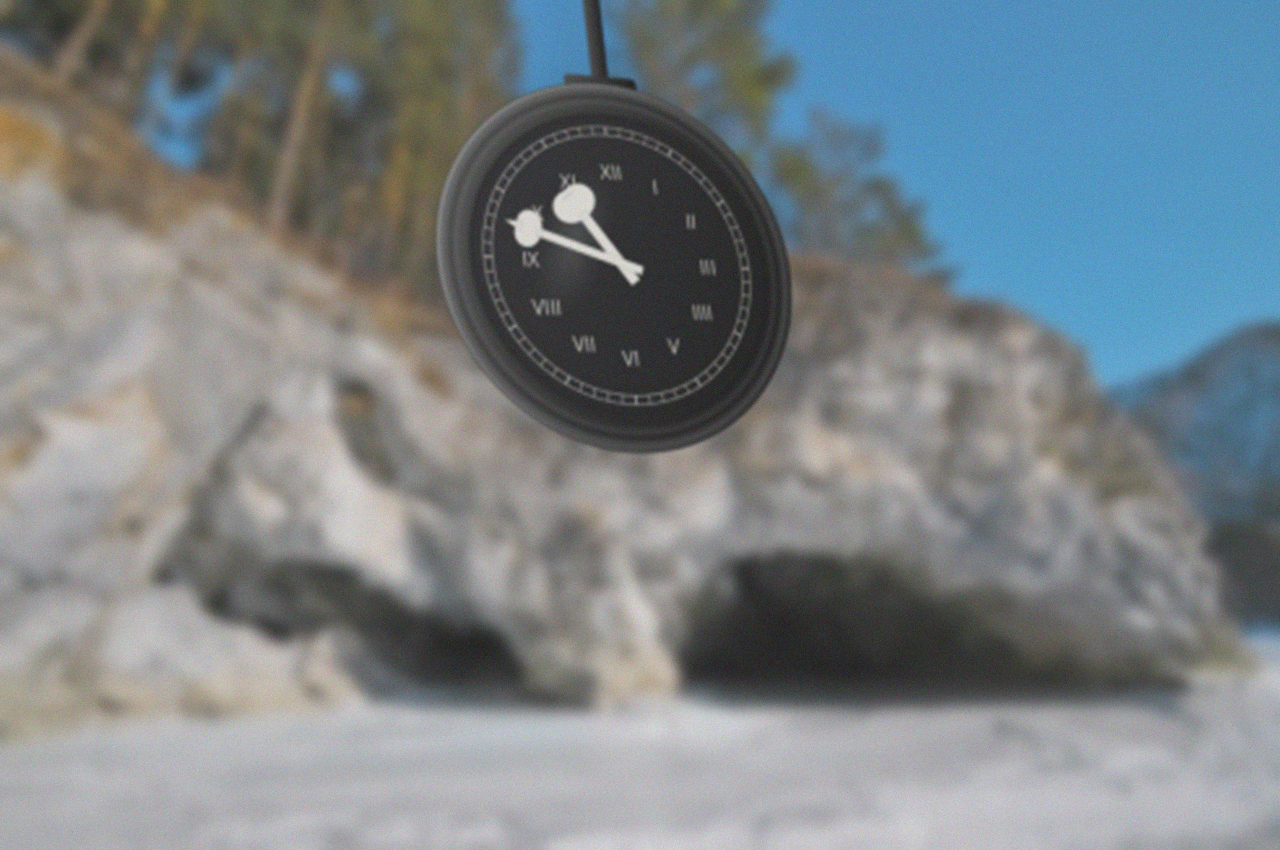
10:48
